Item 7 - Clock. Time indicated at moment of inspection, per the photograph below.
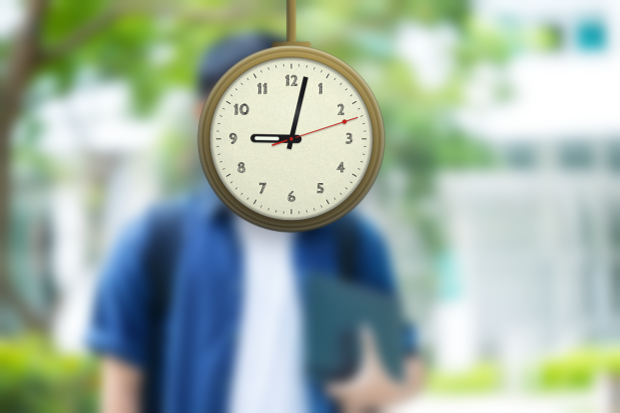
9:02:12
